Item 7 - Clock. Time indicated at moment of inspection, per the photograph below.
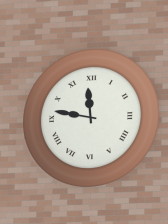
11:47
